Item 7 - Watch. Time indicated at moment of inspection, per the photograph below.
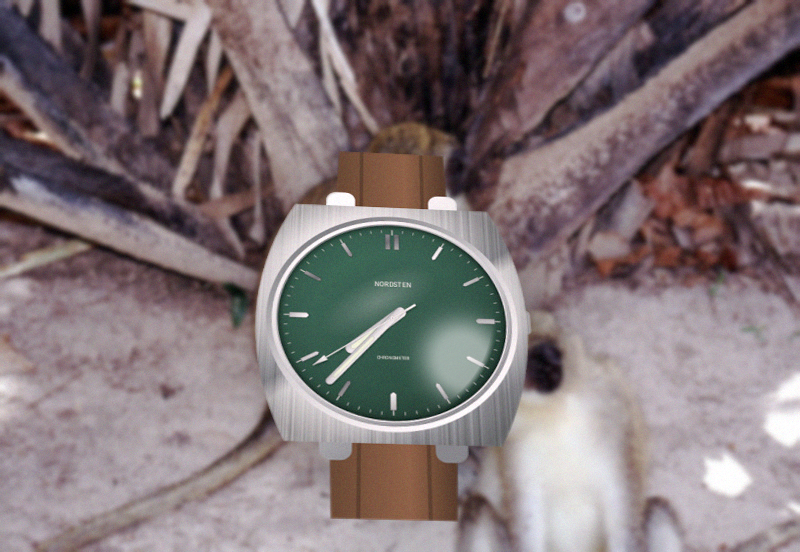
7:36:39
